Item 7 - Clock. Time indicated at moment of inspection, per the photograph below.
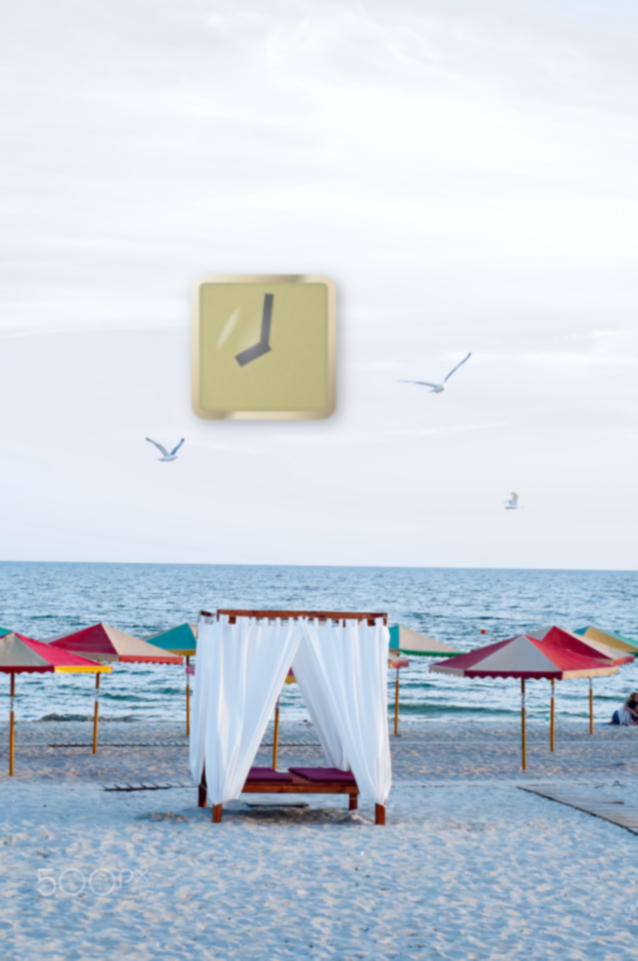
8:01
